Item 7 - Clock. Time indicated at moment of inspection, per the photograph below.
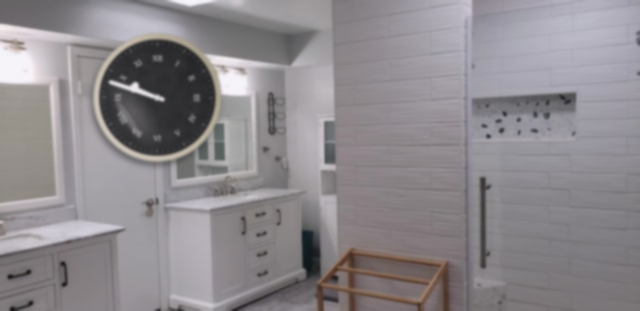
9:48
